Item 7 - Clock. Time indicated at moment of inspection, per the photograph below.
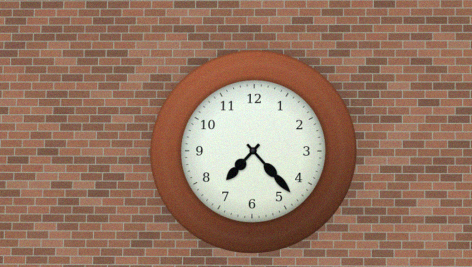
7:23
